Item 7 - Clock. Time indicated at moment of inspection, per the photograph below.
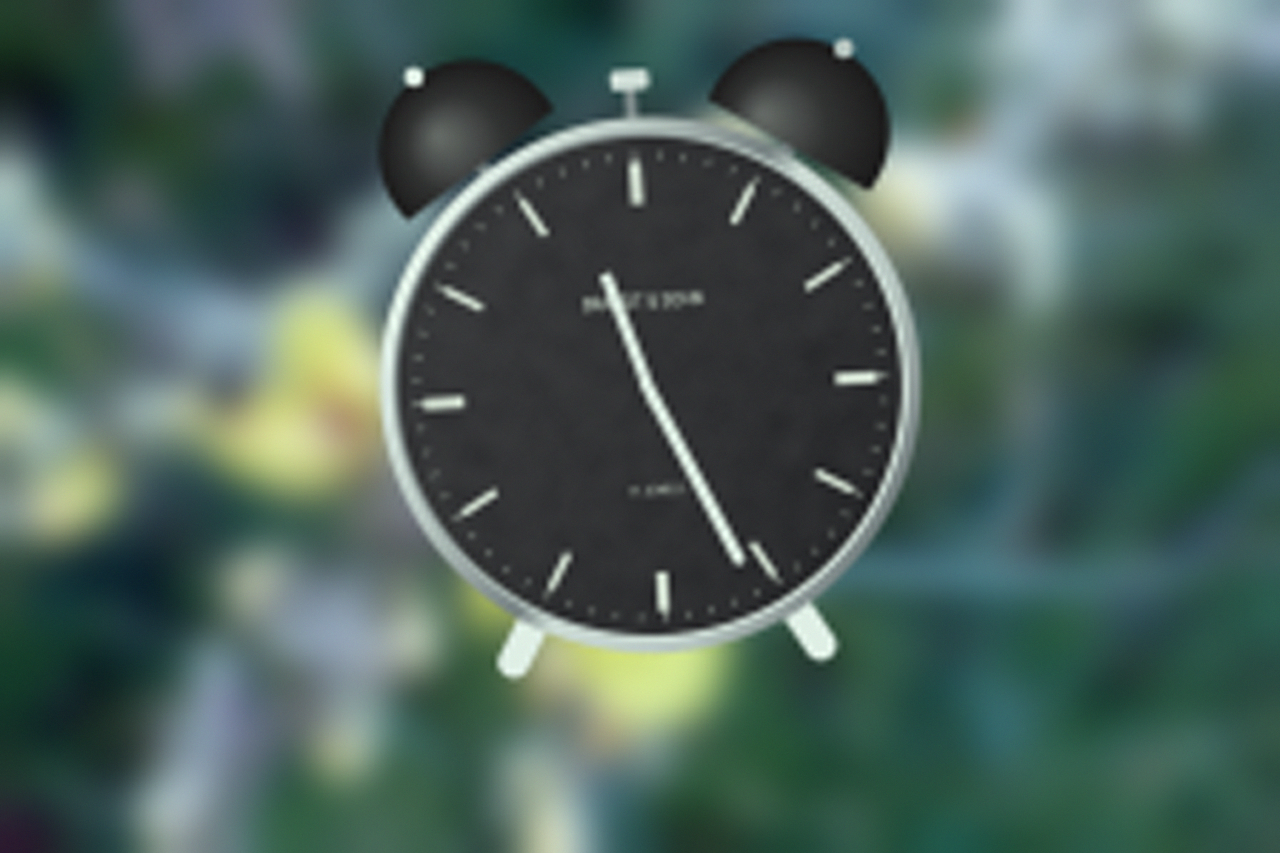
11:26
